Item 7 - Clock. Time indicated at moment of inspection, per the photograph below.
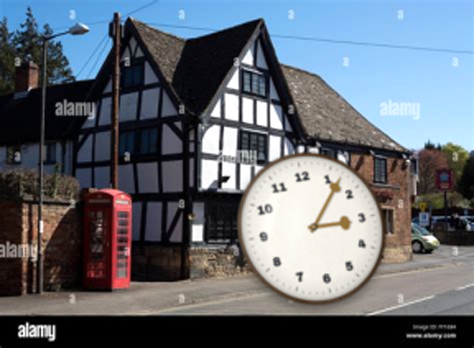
3:07
